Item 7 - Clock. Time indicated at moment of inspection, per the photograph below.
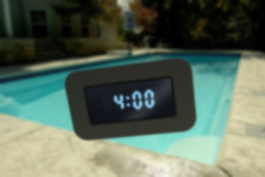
4:00
